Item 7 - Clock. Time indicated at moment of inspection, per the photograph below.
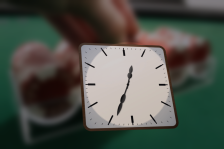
12:34
